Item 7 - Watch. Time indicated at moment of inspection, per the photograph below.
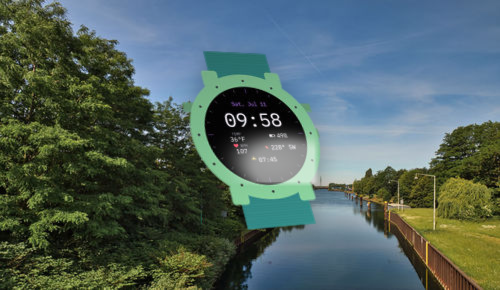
9:58
